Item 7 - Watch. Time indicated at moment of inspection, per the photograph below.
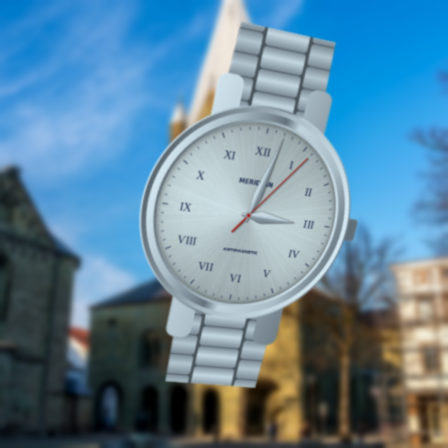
3:02:06
